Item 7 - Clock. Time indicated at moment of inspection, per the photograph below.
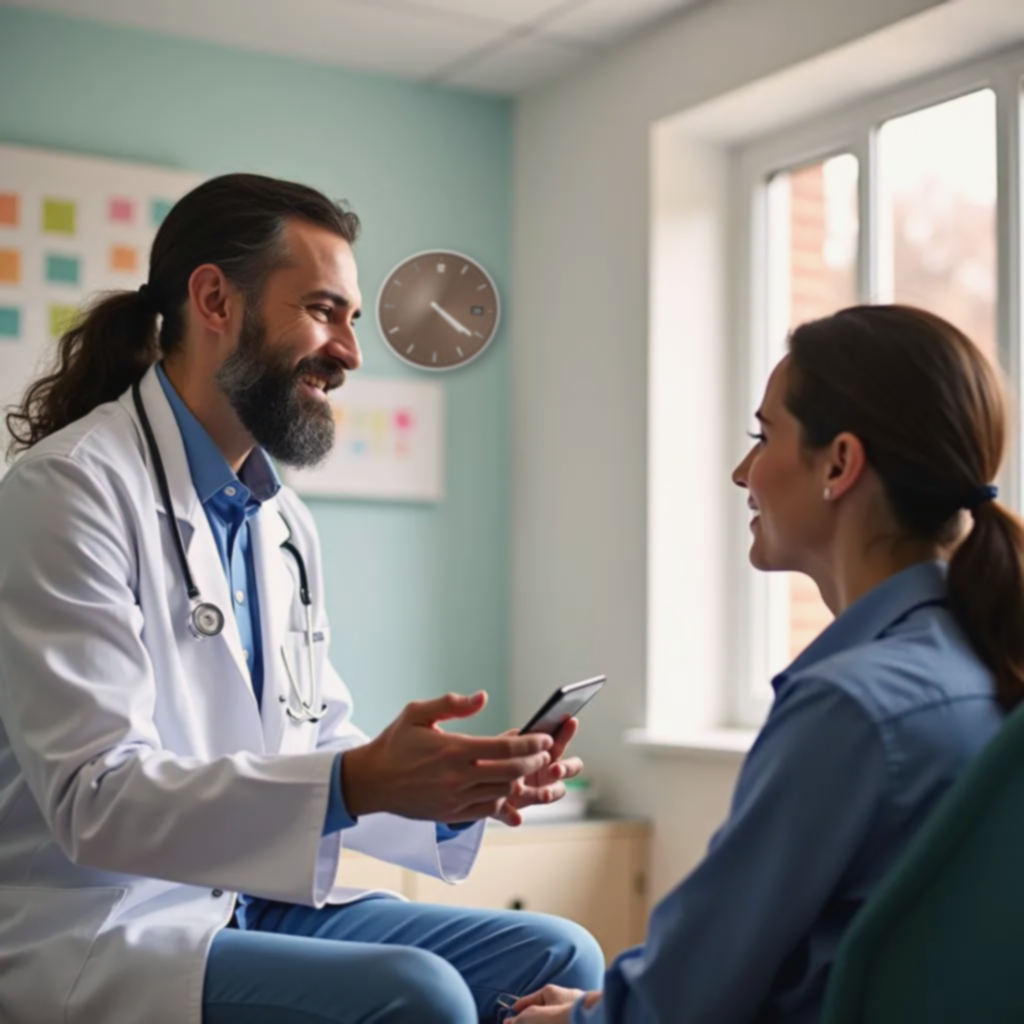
4:21
